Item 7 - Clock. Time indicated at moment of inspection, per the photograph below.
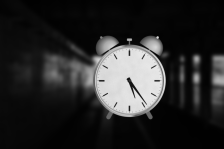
5:24
